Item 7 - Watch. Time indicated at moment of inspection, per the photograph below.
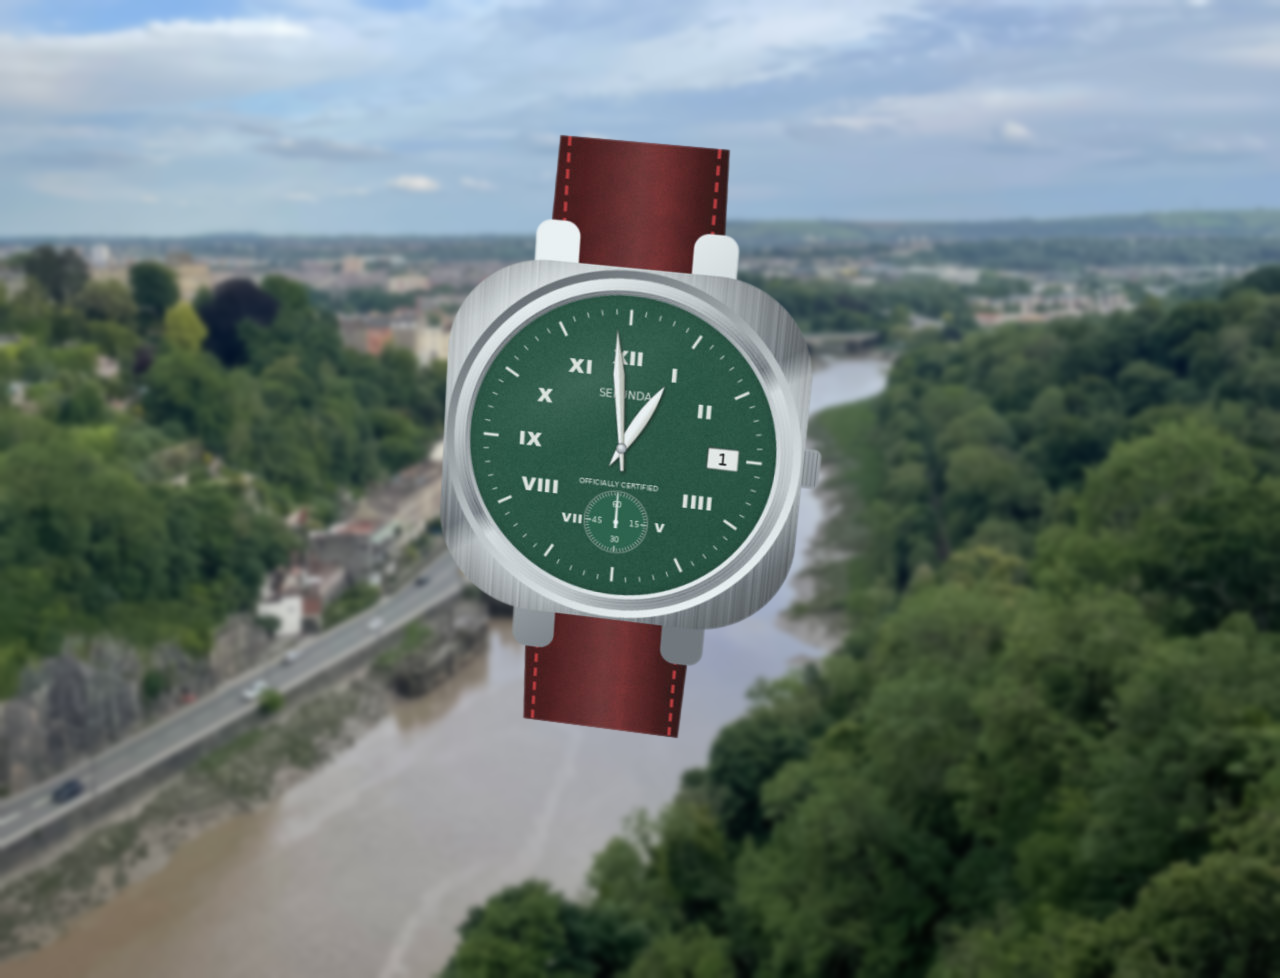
12:59
